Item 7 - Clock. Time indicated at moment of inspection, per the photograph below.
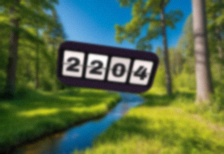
22:04
